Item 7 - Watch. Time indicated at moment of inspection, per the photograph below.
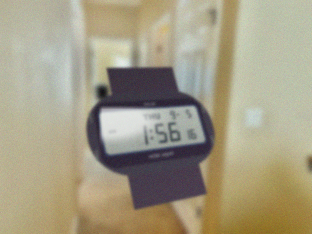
1:56
